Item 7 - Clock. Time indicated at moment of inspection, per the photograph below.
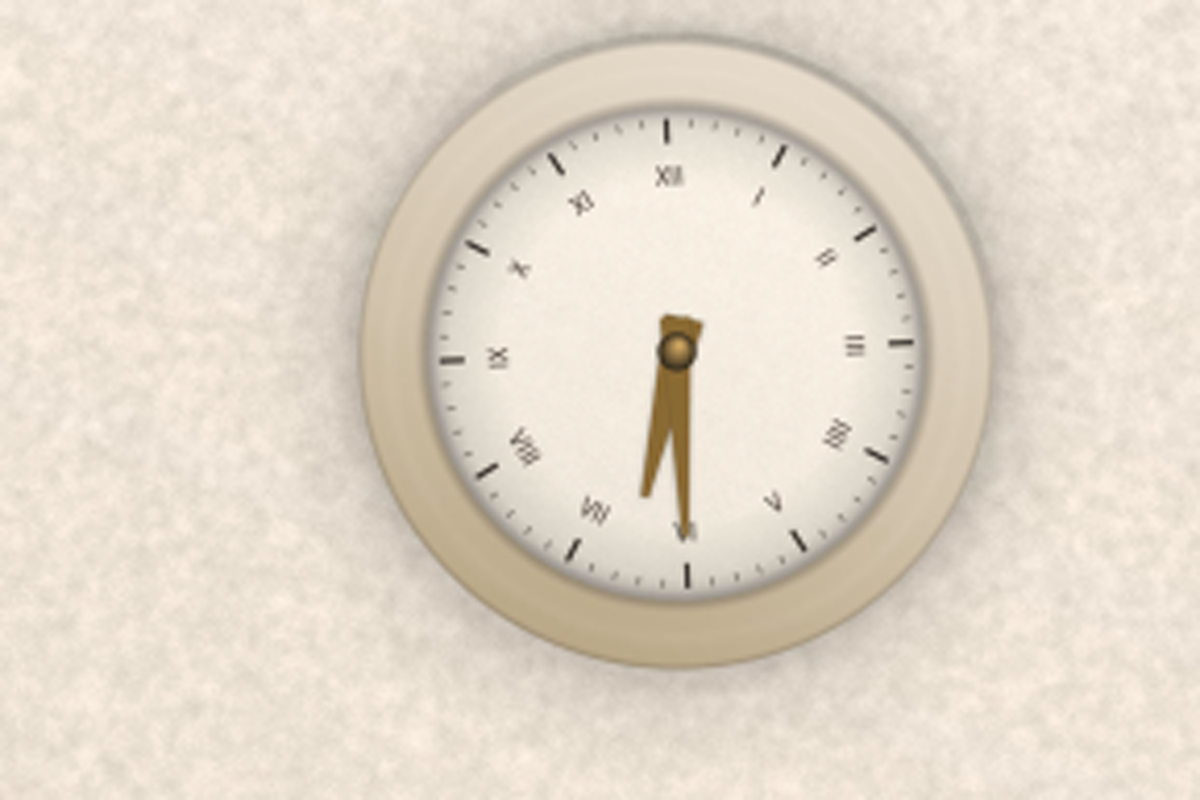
6:30
